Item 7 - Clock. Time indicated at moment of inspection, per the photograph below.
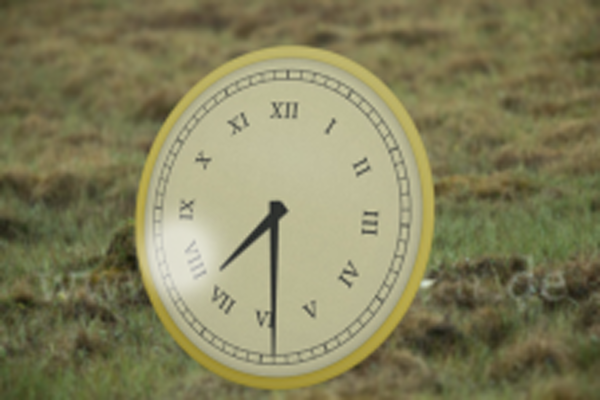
7:29
